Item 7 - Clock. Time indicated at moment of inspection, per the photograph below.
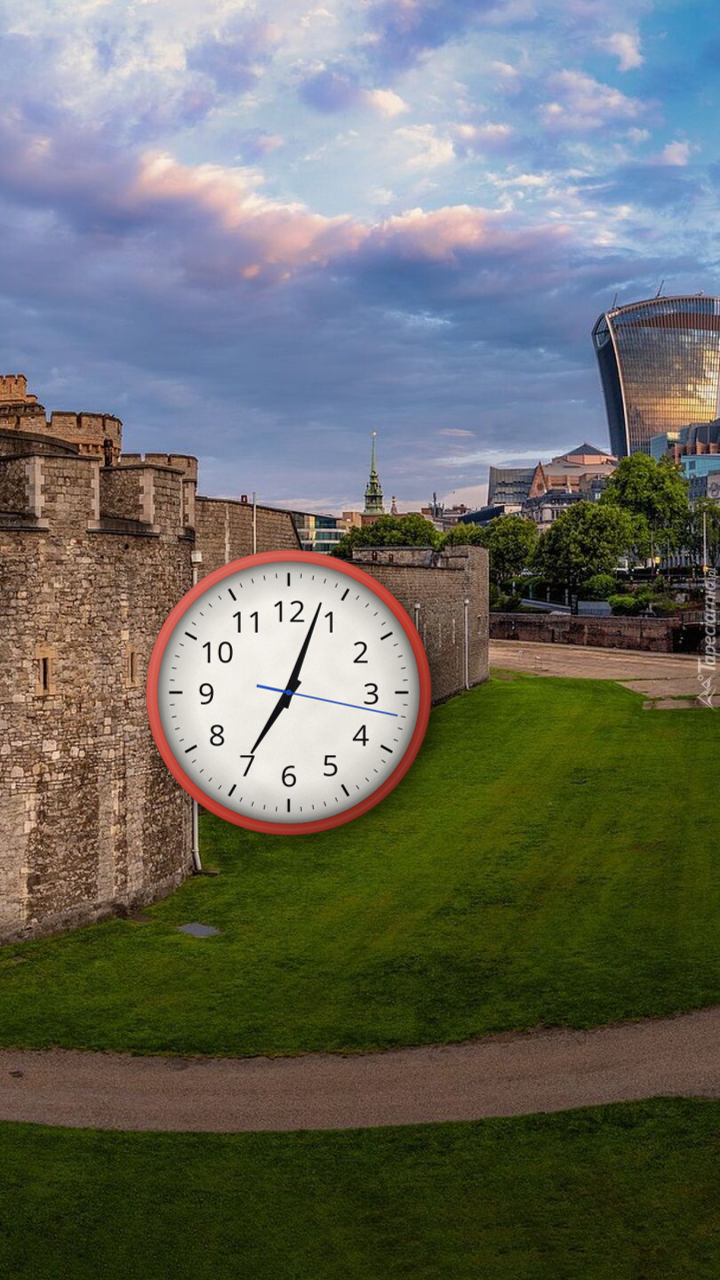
7:03:17
